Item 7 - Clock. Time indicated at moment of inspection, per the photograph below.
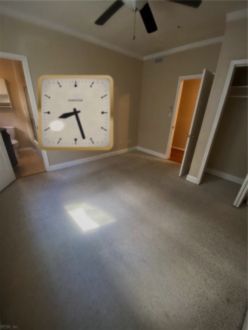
8:27
